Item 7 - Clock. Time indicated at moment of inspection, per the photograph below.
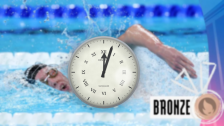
12:03
